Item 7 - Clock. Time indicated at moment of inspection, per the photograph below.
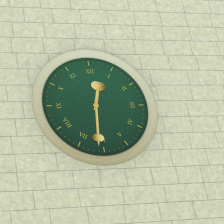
12:31
